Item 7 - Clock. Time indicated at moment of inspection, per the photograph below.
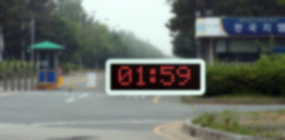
1:59
